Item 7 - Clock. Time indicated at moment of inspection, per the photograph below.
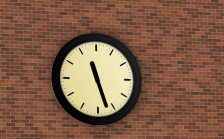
11:27
